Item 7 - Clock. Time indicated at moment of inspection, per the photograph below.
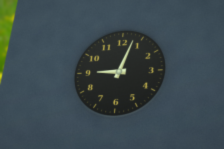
9:03
